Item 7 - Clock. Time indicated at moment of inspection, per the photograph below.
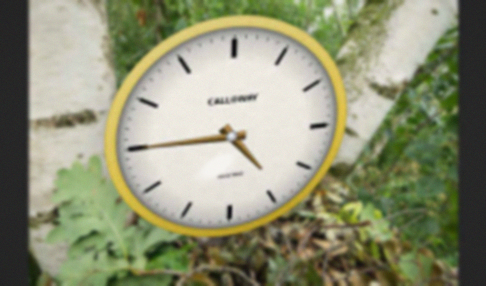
4:45
